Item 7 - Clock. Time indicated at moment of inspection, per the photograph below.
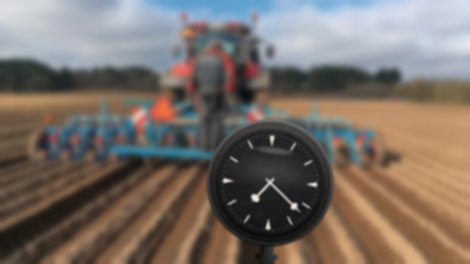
7:22
